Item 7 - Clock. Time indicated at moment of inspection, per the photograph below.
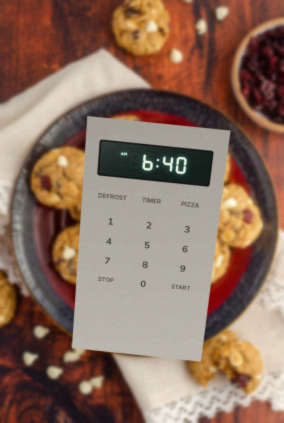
6:40
